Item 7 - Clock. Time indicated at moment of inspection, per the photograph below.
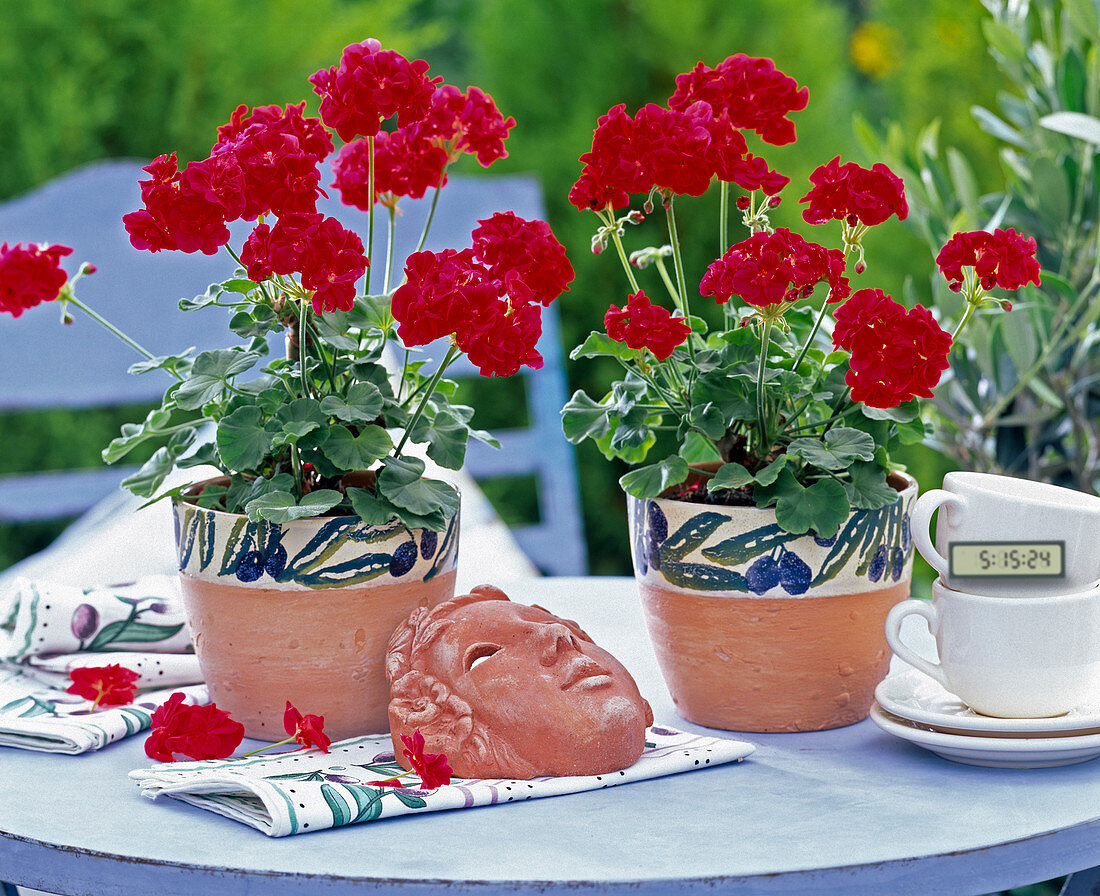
5:15:24
